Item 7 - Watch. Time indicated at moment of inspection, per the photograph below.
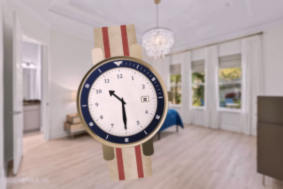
10:30
